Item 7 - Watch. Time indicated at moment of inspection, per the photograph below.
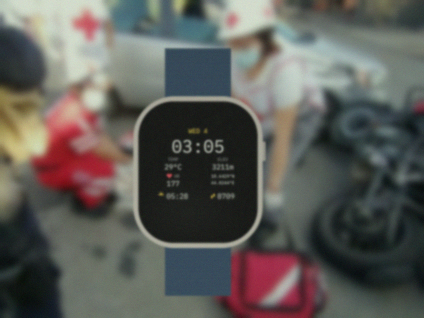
3:05
